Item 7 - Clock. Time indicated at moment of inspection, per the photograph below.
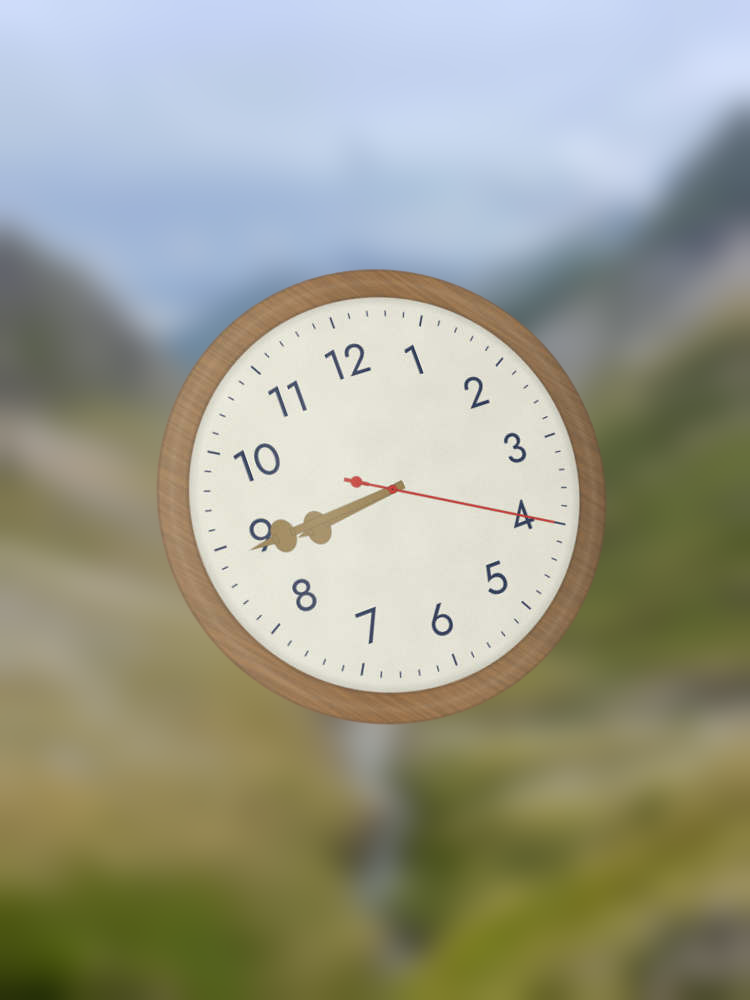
8:44:20
